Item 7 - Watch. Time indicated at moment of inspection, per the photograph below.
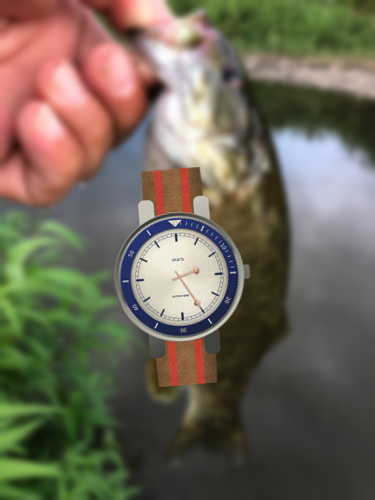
2:25
